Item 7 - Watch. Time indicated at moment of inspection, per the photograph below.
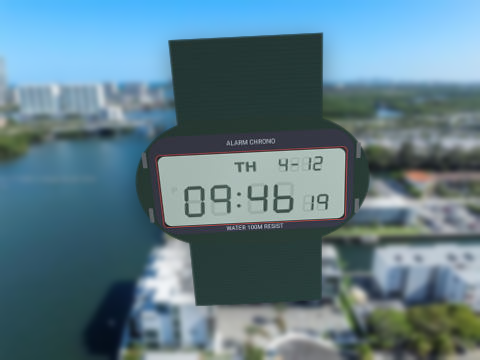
9:46:19
